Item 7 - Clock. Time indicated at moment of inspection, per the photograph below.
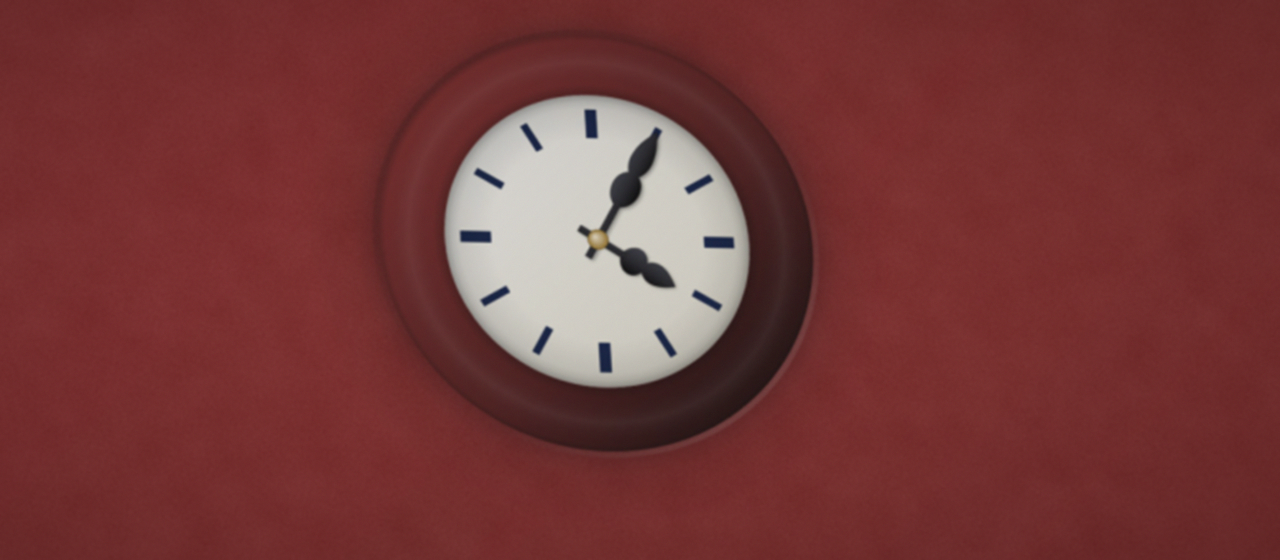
4:05
